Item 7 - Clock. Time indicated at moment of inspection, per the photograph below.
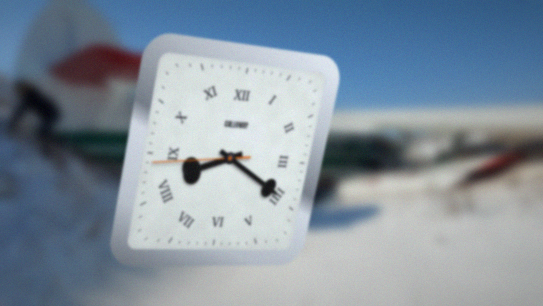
8:19:44
